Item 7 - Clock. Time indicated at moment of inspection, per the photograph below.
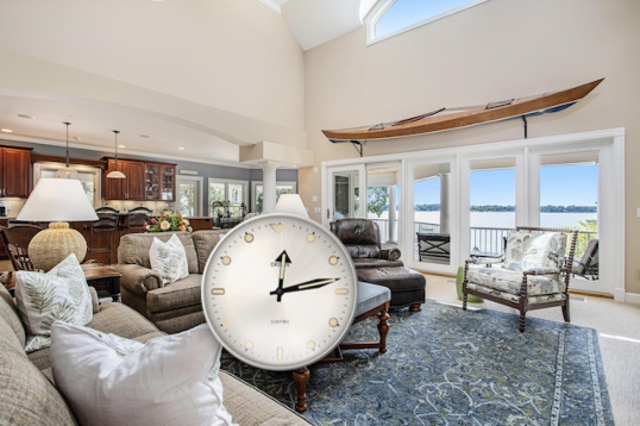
12:13
